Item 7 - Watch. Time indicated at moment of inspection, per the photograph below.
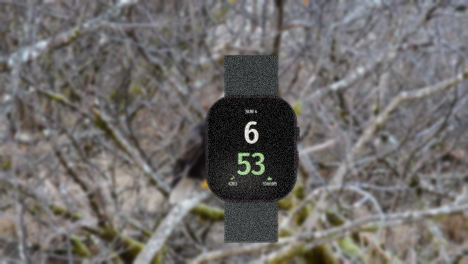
6:53
